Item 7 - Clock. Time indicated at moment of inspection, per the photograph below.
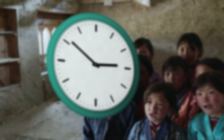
2:51
